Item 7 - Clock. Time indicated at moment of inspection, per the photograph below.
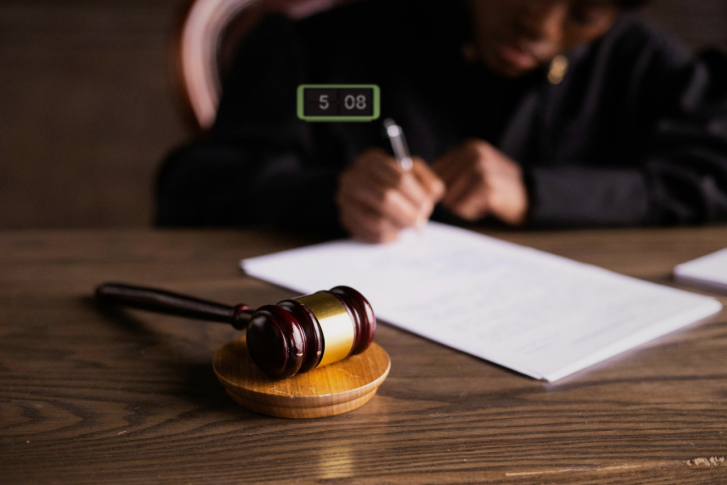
5:08
